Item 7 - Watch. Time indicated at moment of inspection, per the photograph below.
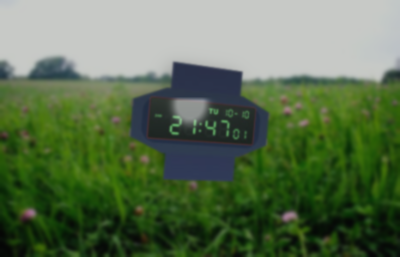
21:47
